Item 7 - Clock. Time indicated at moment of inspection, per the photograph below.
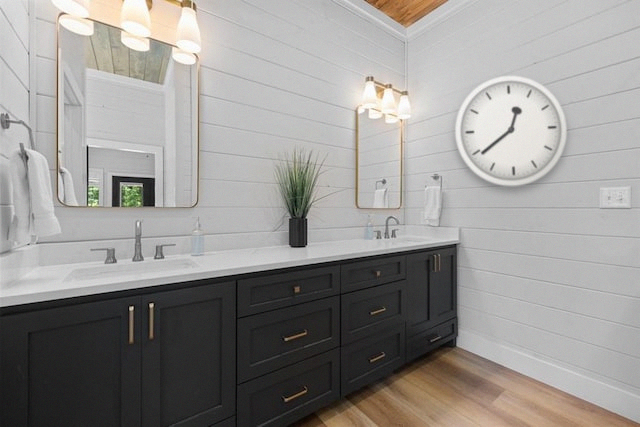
12:39
